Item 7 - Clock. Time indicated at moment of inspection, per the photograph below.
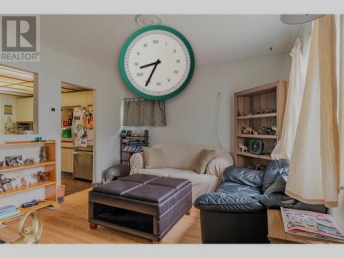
8:35
